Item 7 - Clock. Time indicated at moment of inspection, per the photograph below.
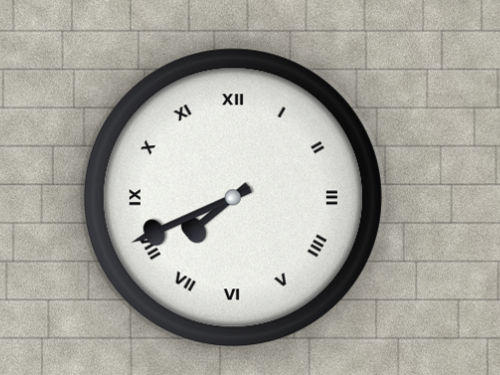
7:41
